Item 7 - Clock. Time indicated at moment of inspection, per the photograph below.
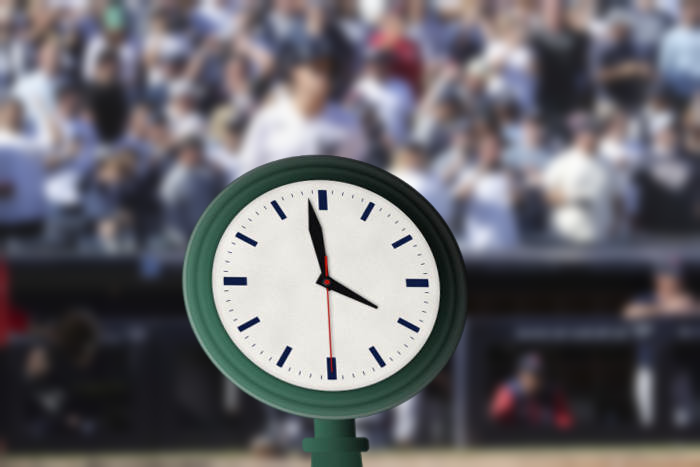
3:58:30
